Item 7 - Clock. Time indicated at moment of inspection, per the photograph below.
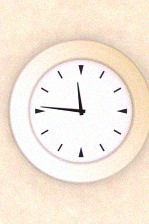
11:46
